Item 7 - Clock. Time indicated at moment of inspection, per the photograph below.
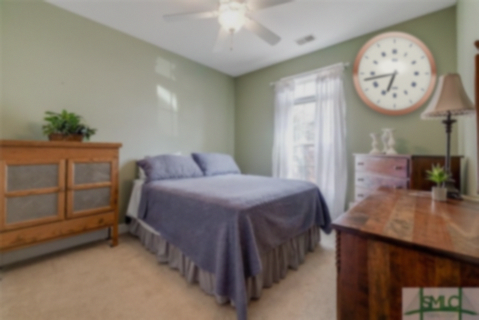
6:43
